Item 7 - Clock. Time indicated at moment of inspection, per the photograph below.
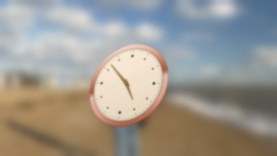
4:52
